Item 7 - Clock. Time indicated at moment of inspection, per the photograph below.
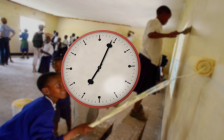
7:04
